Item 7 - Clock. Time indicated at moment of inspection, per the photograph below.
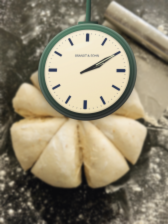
2:10
